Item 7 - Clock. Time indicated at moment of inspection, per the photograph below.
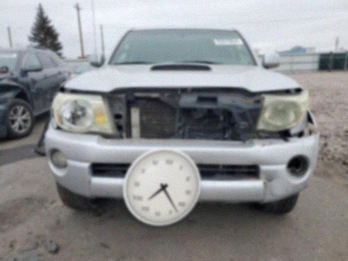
7:23
